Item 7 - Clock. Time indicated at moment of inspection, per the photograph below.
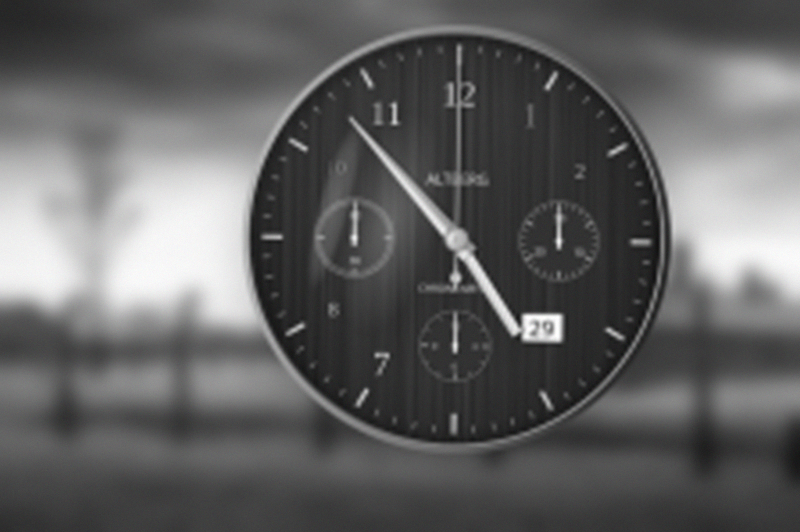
4:53
